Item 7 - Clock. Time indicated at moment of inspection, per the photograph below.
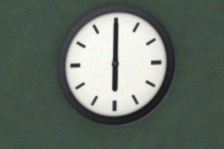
6:00
